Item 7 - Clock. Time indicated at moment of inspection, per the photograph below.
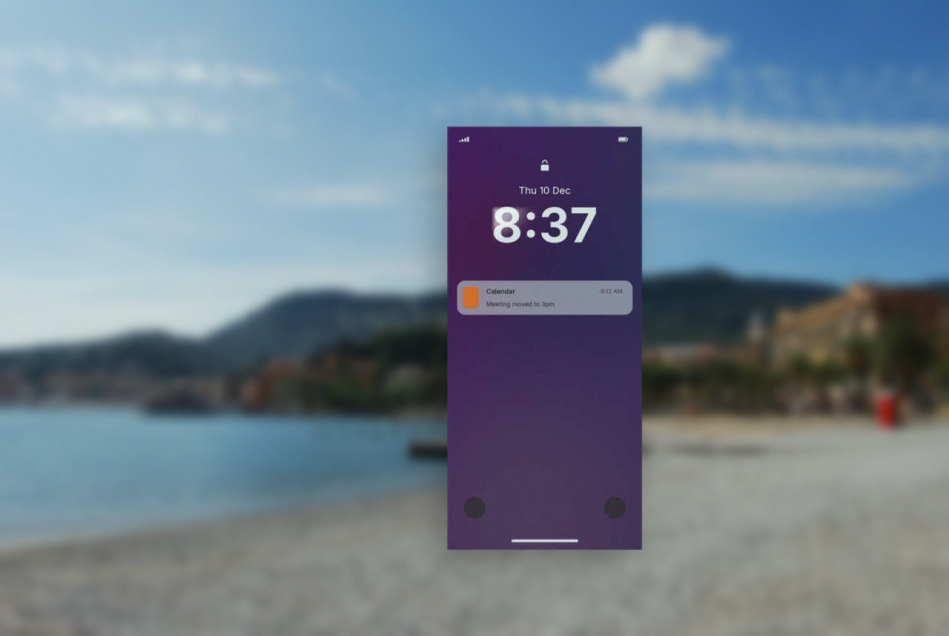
8:37
